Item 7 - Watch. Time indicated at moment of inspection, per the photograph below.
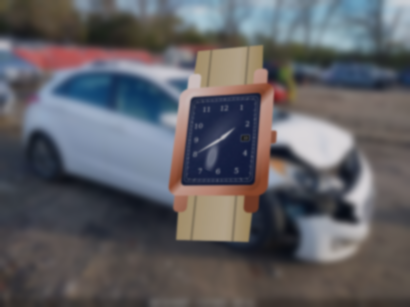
1:40
